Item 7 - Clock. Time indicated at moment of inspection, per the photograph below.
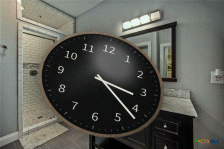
3:22
